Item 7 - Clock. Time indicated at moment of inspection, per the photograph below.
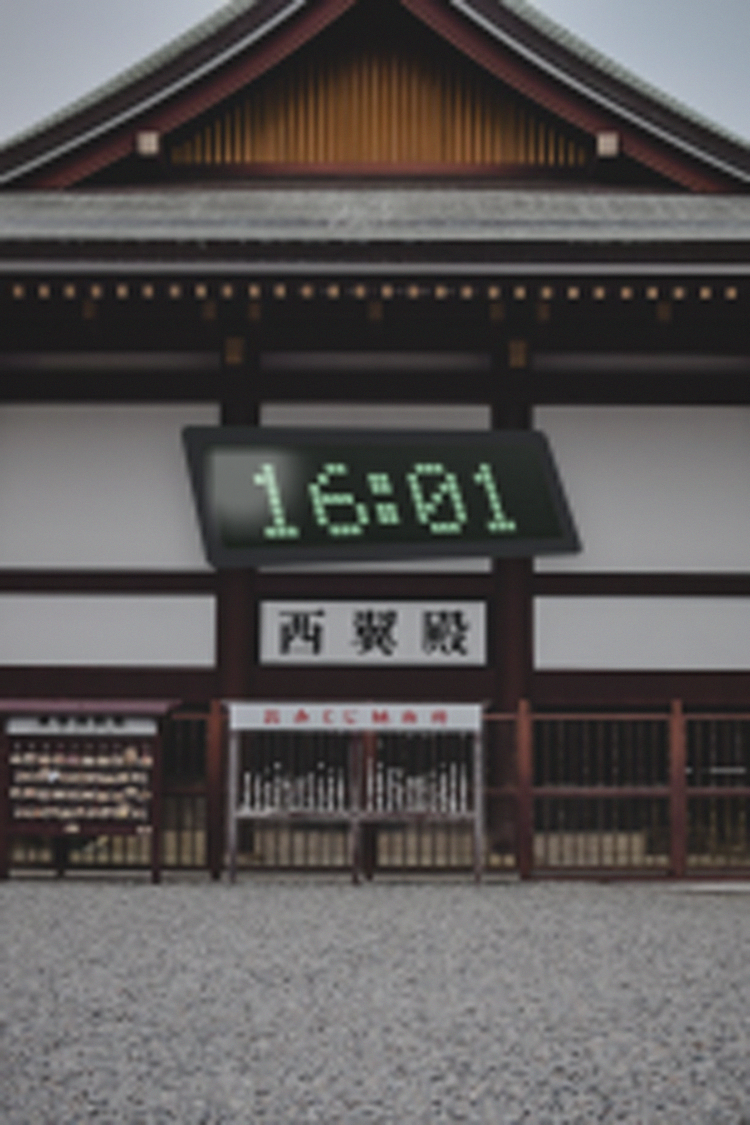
16:01
